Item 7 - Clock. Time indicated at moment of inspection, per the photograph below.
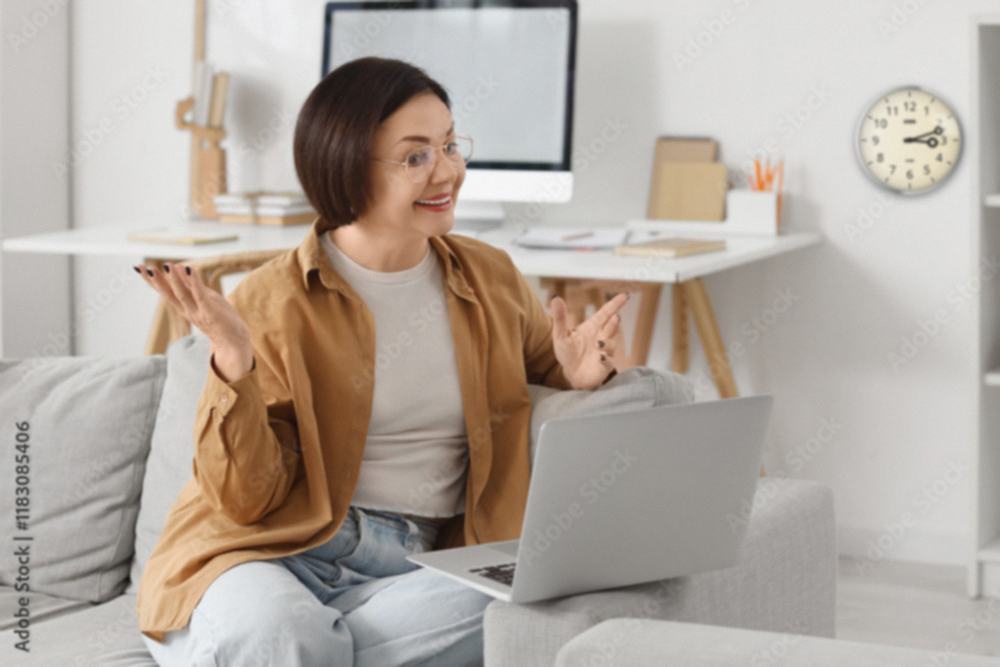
3:12
